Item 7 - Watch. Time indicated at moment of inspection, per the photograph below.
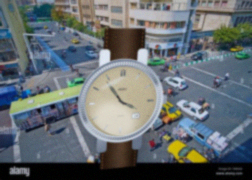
3:54
